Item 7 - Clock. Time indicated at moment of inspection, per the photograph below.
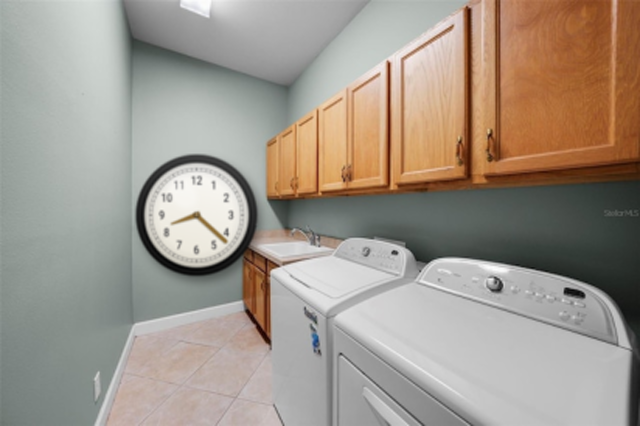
8:22
